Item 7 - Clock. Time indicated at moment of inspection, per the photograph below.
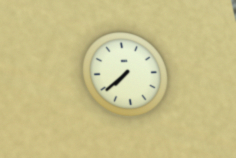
7:39
